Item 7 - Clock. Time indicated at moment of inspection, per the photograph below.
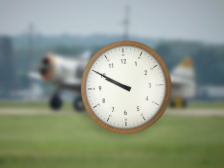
9:50
